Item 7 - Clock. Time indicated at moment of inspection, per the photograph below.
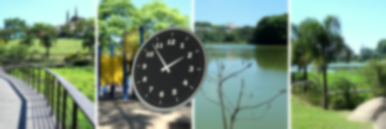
1:53
